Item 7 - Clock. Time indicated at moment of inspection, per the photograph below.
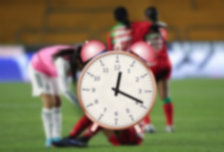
12:19
